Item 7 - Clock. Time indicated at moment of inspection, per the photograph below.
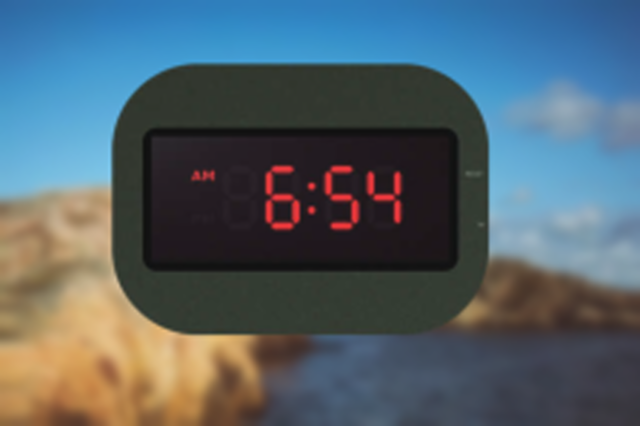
6:54
